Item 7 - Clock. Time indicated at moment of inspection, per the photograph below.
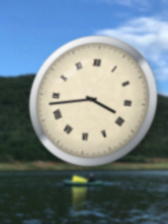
3:43
